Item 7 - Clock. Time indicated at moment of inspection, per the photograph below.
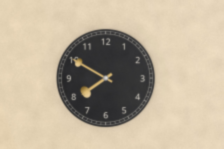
7:50
